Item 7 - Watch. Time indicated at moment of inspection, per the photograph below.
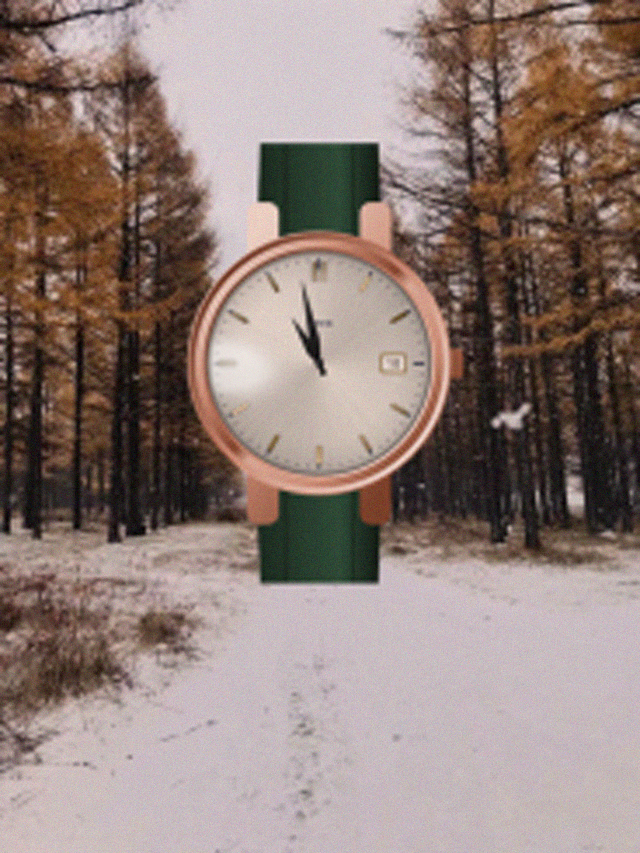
10:58
